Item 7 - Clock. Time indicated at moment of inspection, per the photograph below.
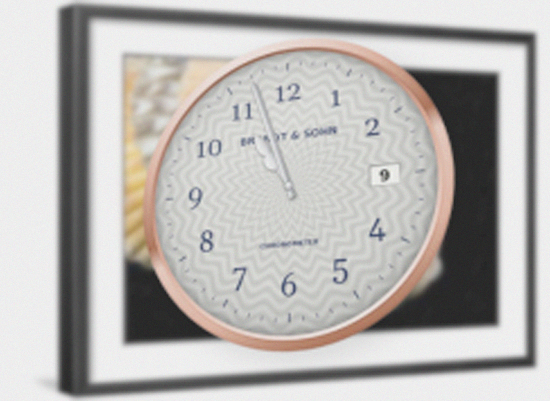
10:57
